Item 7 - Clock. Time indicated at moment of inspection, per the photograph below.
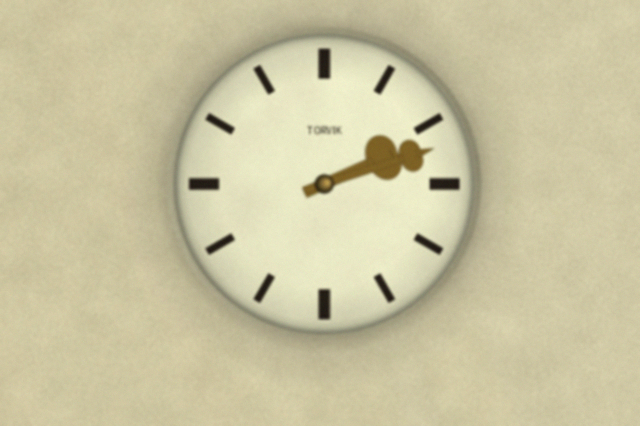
2:12
